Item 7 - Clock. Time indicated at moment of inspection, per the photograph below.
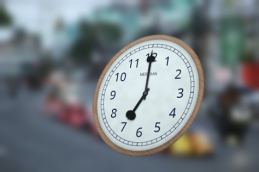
7:00
